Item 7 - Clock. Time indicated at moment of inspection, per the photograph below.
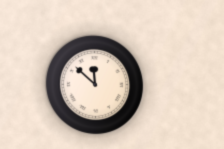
11:52
